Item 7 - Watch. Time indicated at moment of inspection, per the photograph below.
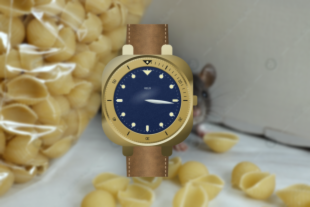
3:16
